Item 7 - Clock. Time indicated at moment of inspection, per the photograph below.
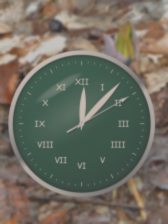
12:07:10
